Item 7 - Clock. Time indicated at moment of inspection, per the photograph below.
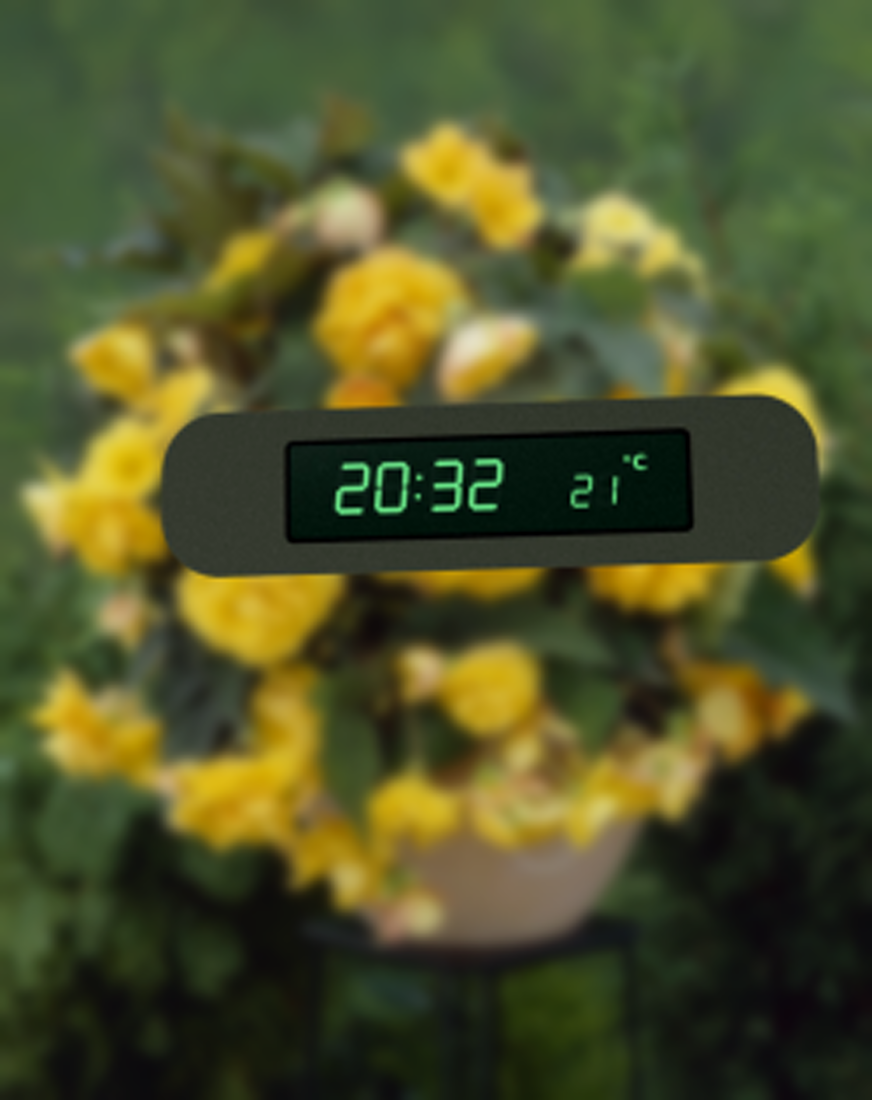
20:32
